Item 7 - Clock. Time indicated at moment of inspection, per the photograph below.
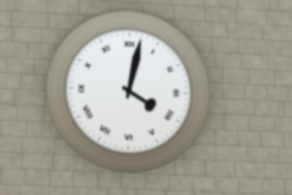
4:02
